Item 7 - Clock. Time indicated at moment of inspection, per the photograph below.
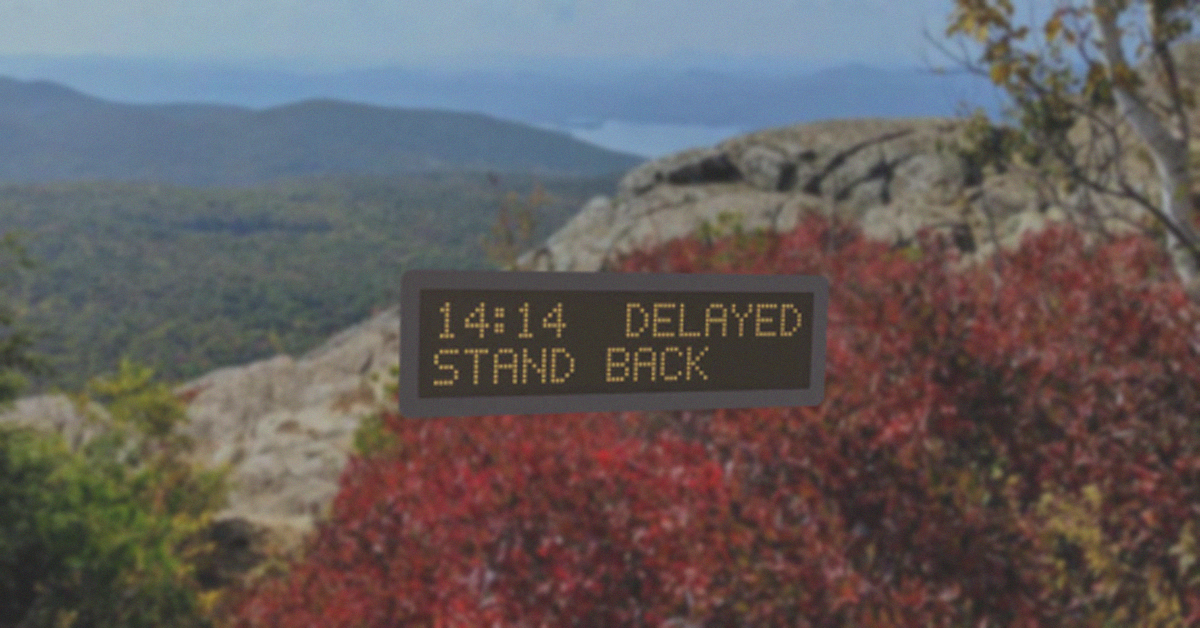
14:14
